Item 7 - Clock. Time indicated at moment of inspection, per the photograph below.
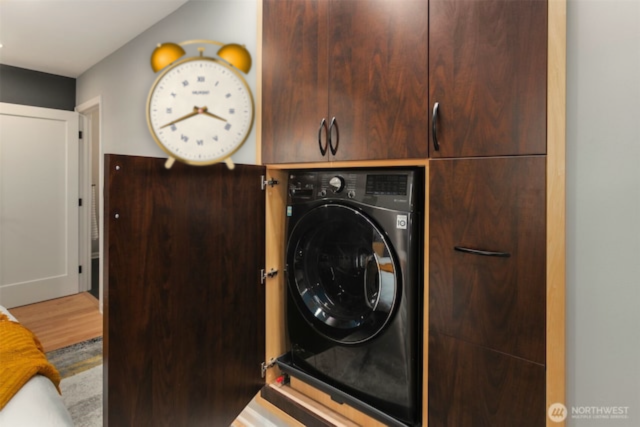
3:41
